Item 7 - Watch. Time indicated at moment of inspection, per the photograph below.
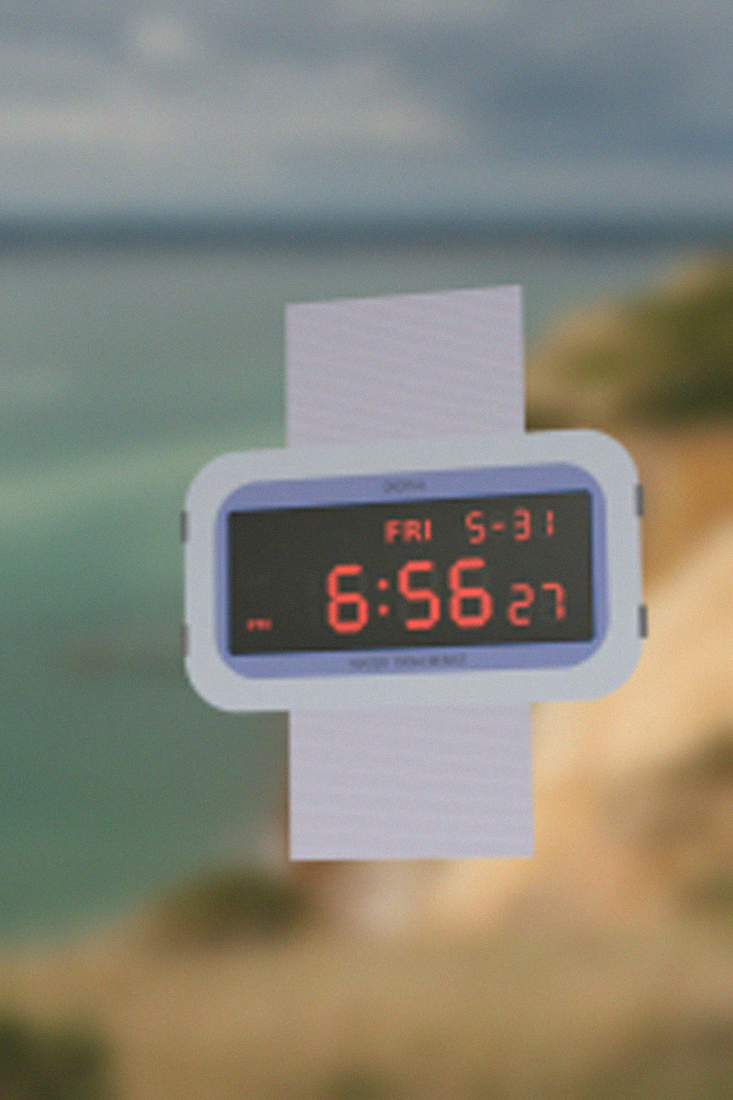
6:56:27
